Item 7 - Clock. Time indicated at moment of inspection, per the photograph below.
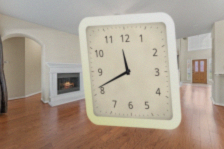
11:41
